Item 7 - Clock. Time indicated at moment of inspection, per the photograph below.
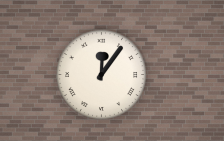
12:06
